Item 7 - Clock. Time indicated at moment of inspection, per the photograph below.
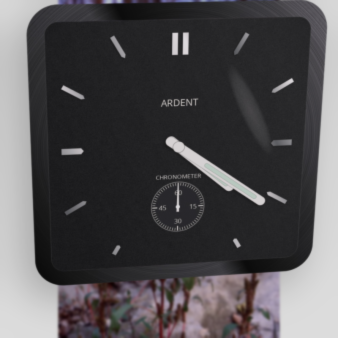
4:21
